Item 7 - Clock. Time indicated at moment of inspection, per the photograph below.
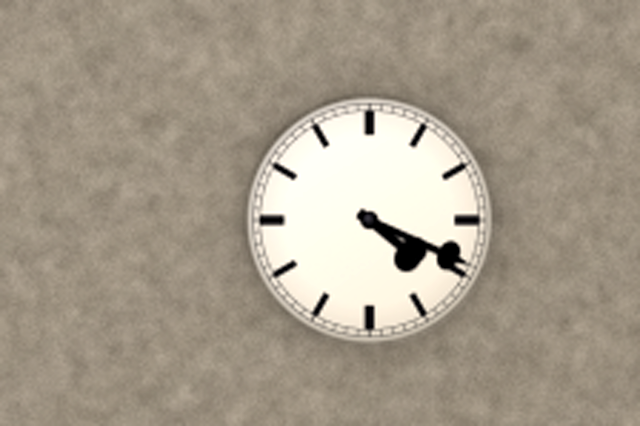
4:19
